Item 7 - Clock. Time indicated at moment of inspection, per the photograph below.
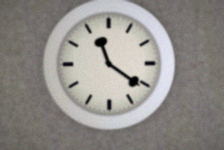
11:21
